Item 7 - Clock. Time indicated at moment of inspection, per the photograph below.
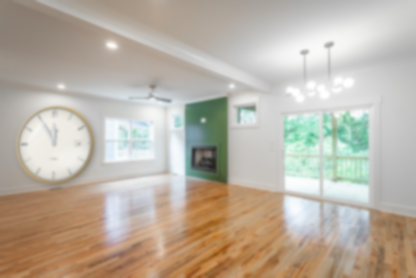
11:55
